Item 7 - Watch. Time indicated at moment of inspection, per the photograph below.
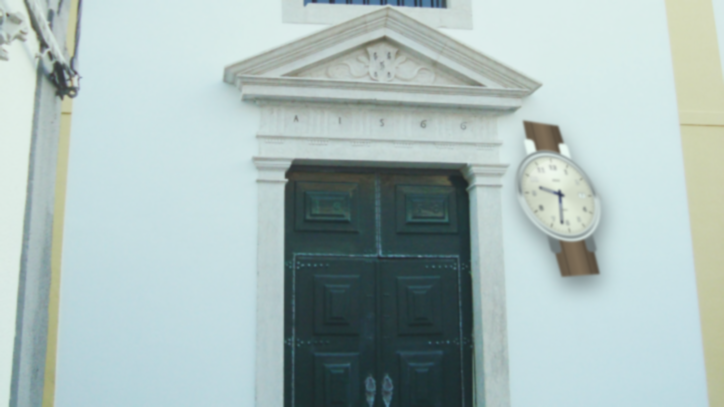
9:32
